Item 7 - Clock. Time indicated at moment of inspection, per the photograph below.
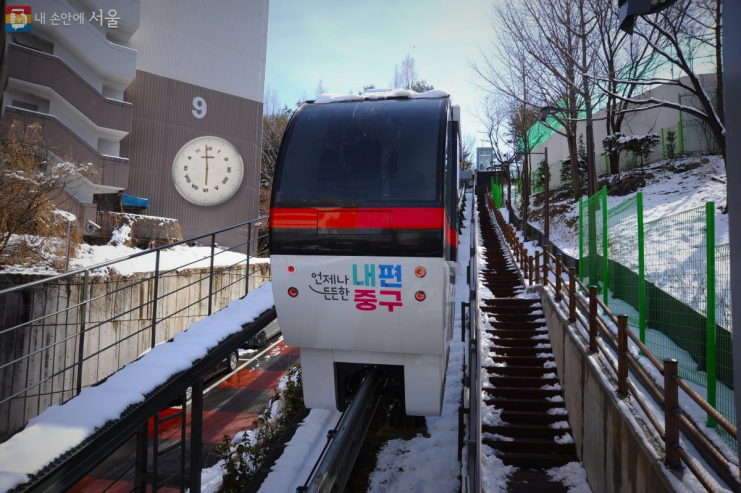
5:59
